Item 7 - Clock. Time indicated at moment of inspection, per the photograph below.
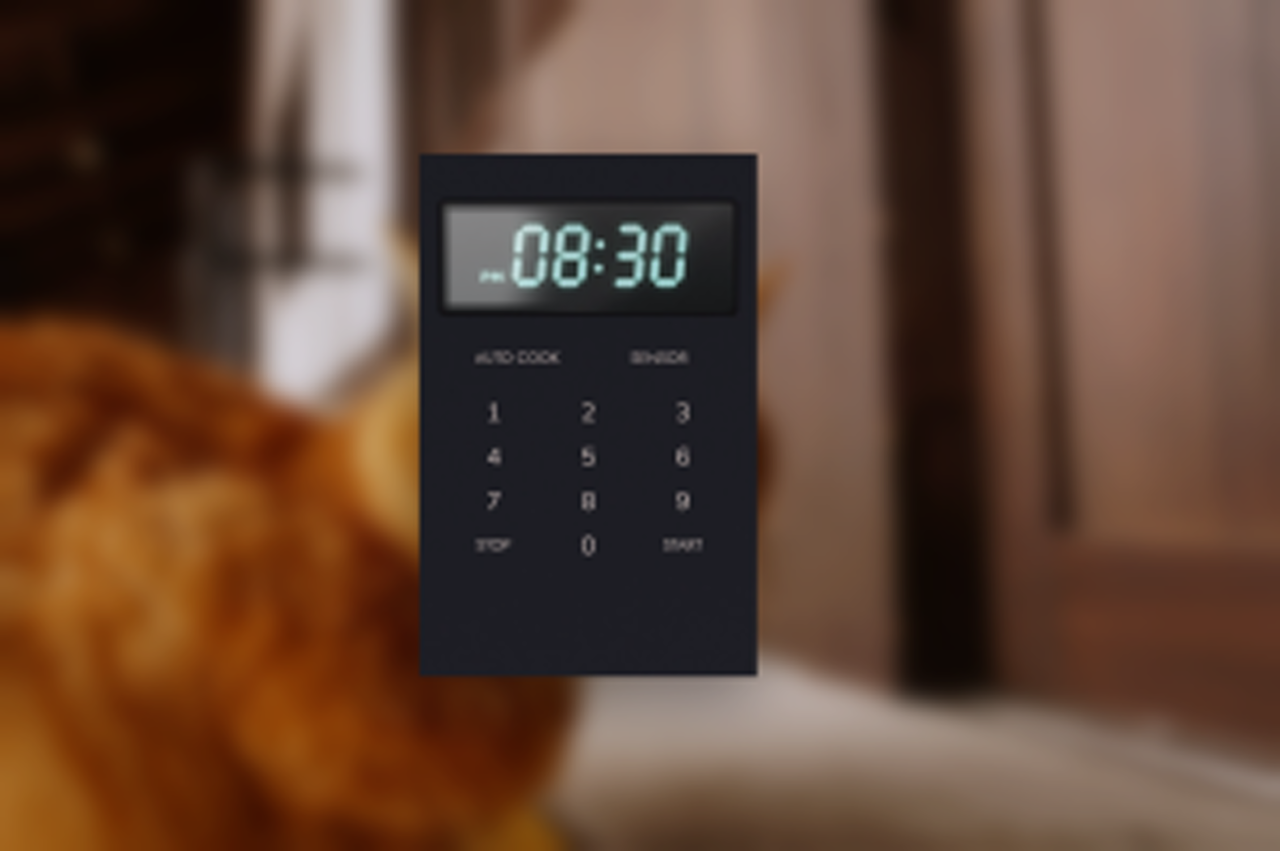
8:30
